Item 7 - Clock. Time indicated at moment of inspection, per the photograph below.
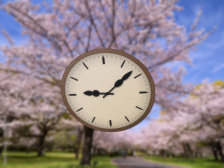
9:08
